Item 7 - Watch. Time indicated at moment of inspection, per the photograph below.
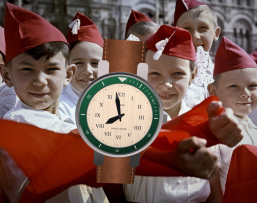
7:58
